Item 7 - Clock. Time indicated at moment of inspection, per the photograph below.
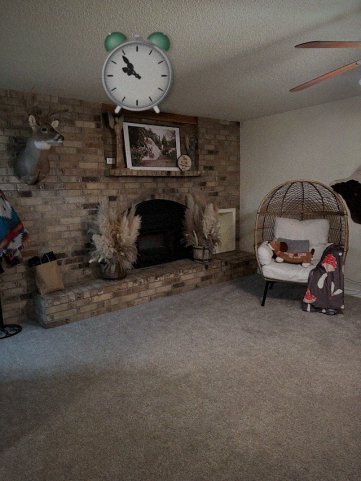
9:54
